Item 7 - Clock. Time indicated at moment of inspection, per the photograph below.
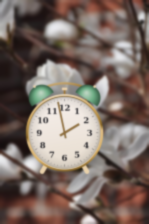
1:58
